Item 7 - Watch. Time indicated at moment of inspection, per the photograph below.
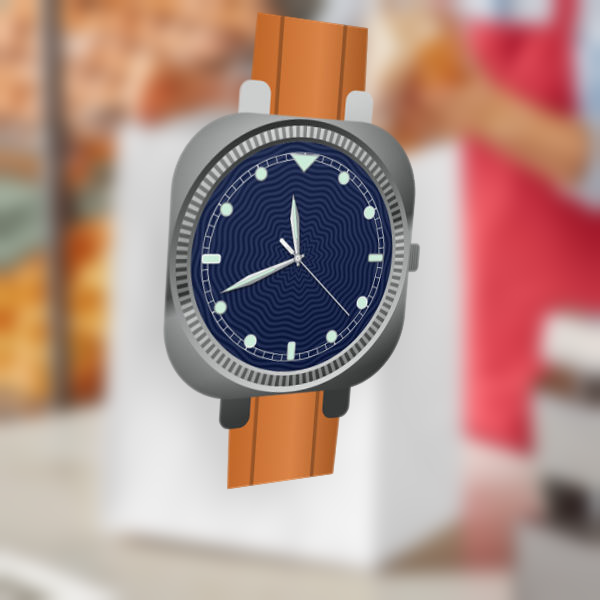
11:41:22
